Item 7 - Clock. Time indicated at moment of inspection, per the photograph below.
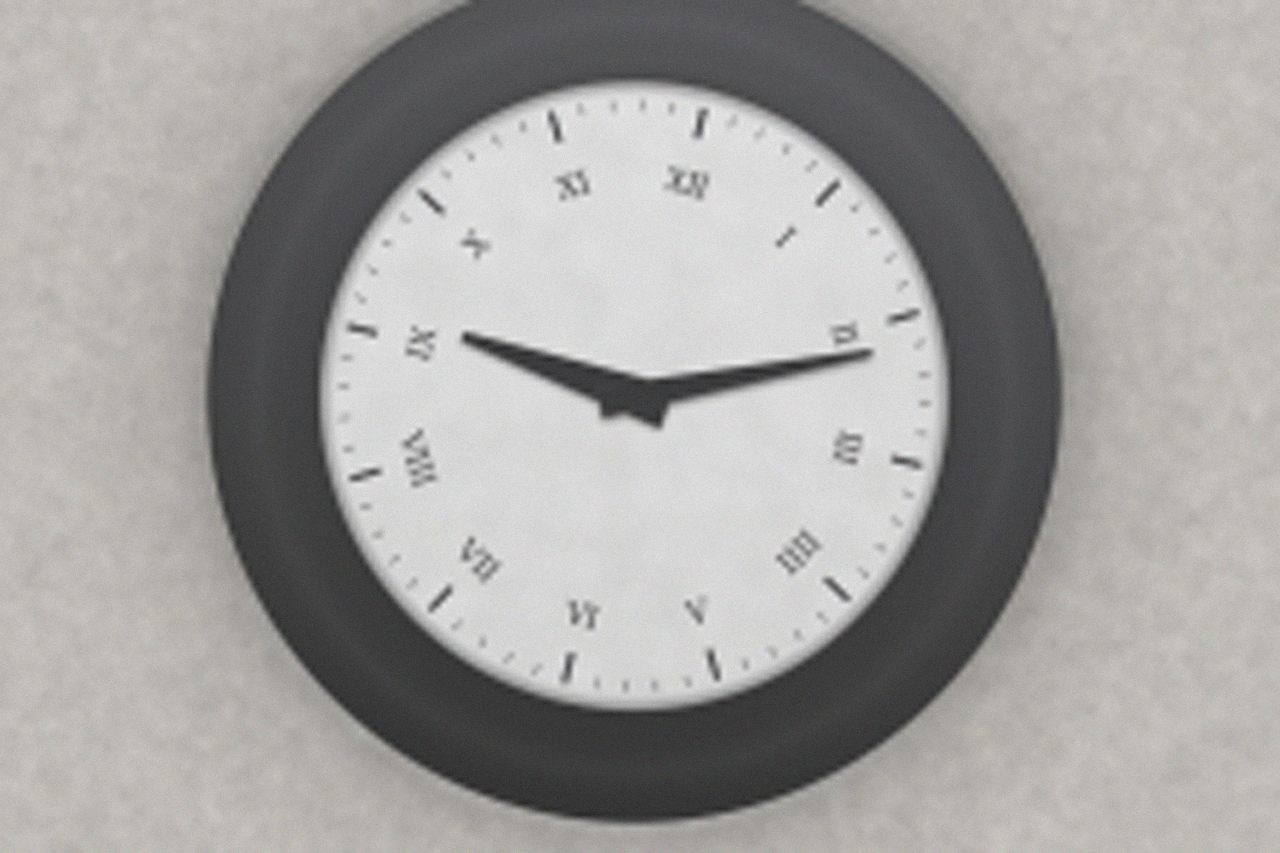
9:11
